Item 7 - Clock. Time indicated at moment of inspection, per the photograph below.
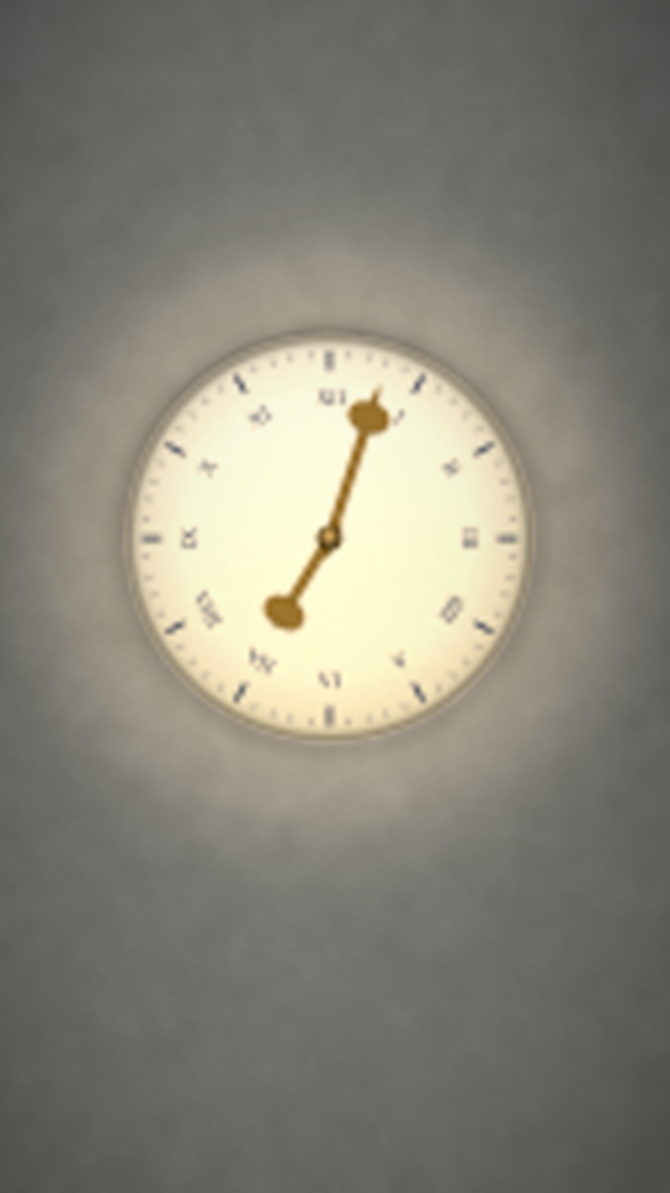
7:03
